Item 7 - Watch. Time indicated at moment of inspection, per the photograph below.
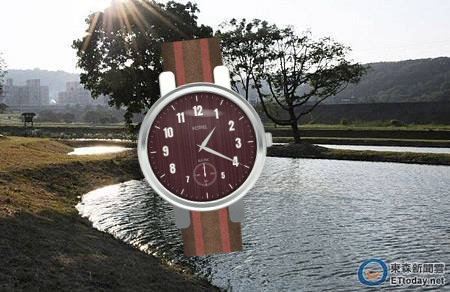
1:20
